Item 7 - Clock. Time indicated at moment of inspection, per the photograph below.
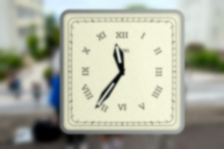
11:36
